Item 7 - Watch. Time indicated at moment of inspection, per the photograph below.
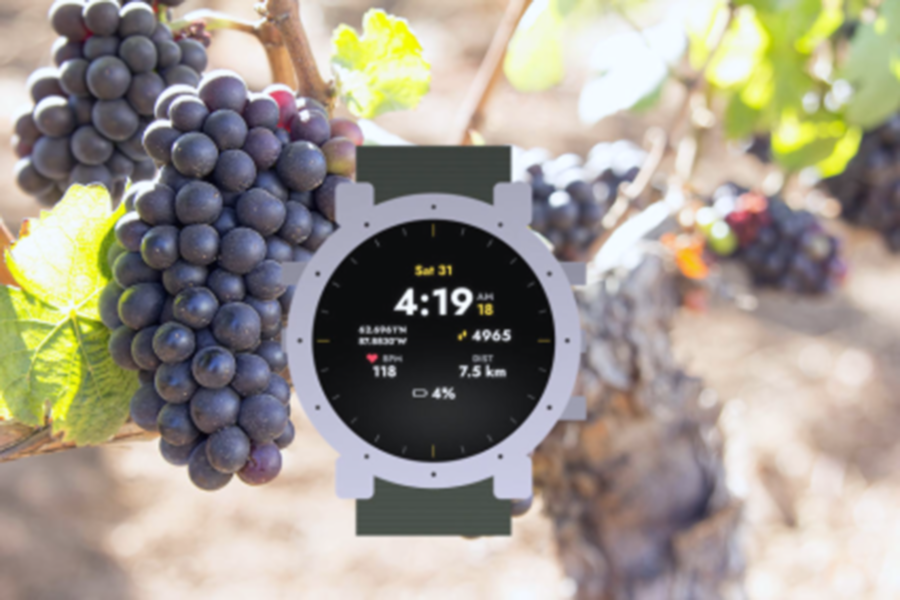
4:19
